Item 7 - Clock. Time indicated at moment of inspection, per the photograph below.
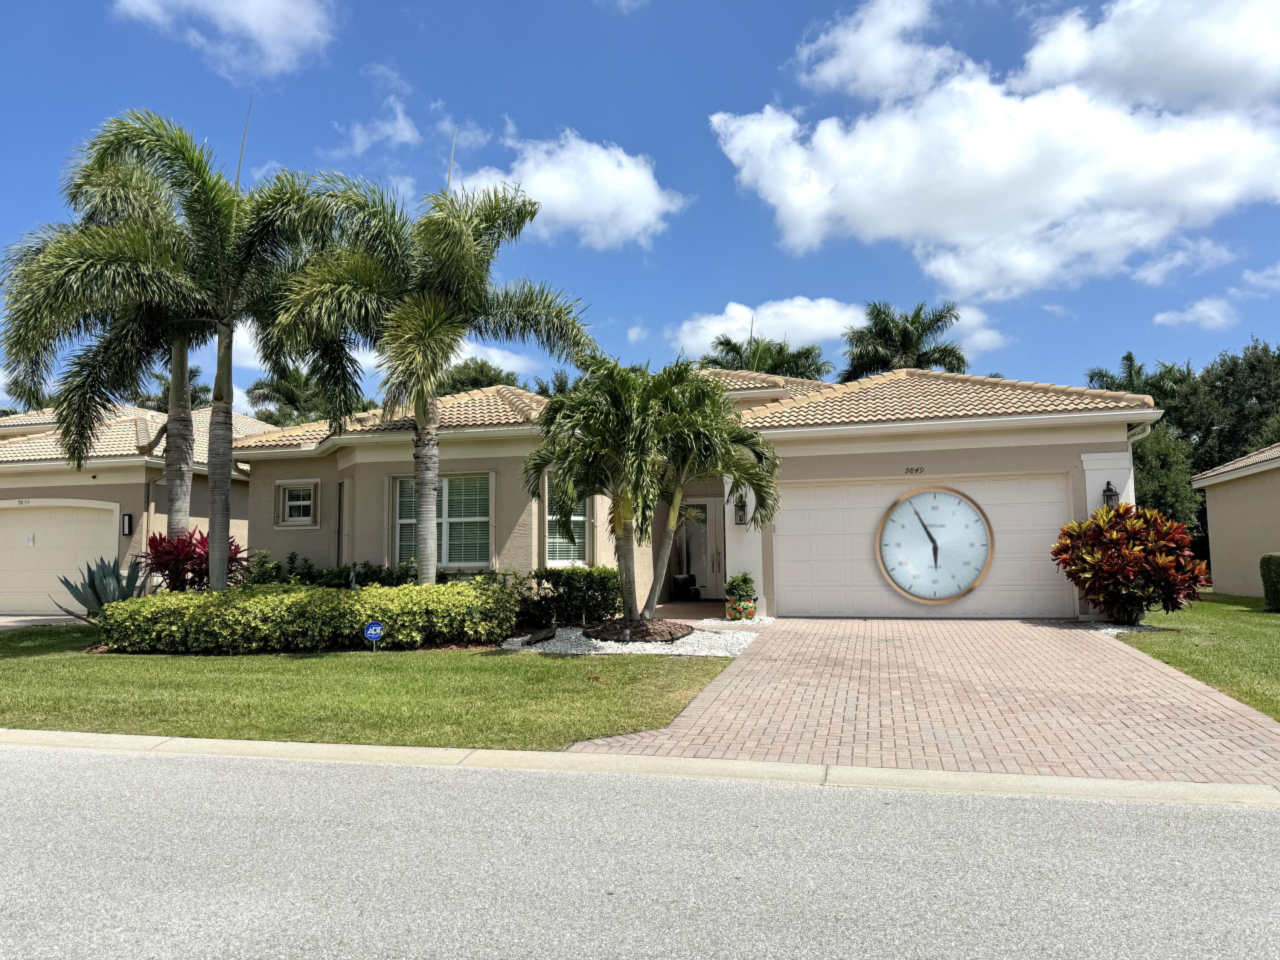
5:55
